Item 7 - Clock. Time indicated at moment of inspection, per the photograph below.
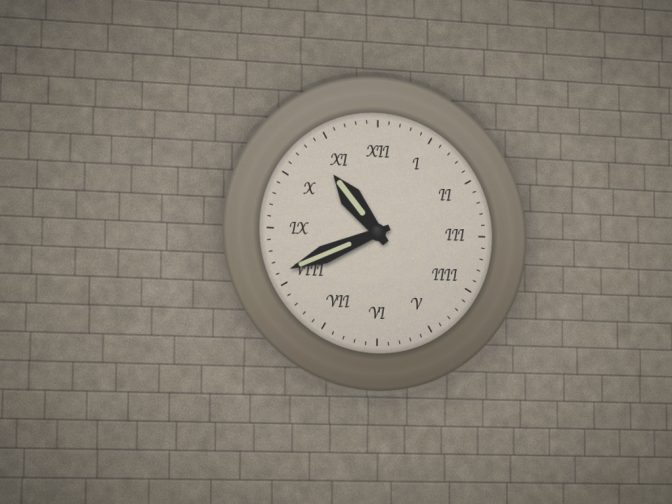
10:41
